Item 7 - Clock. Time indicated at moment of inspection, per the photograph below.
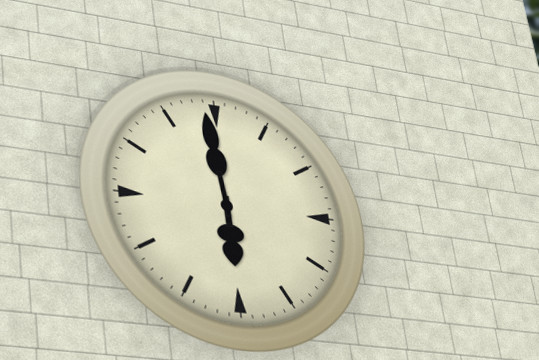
5:59
